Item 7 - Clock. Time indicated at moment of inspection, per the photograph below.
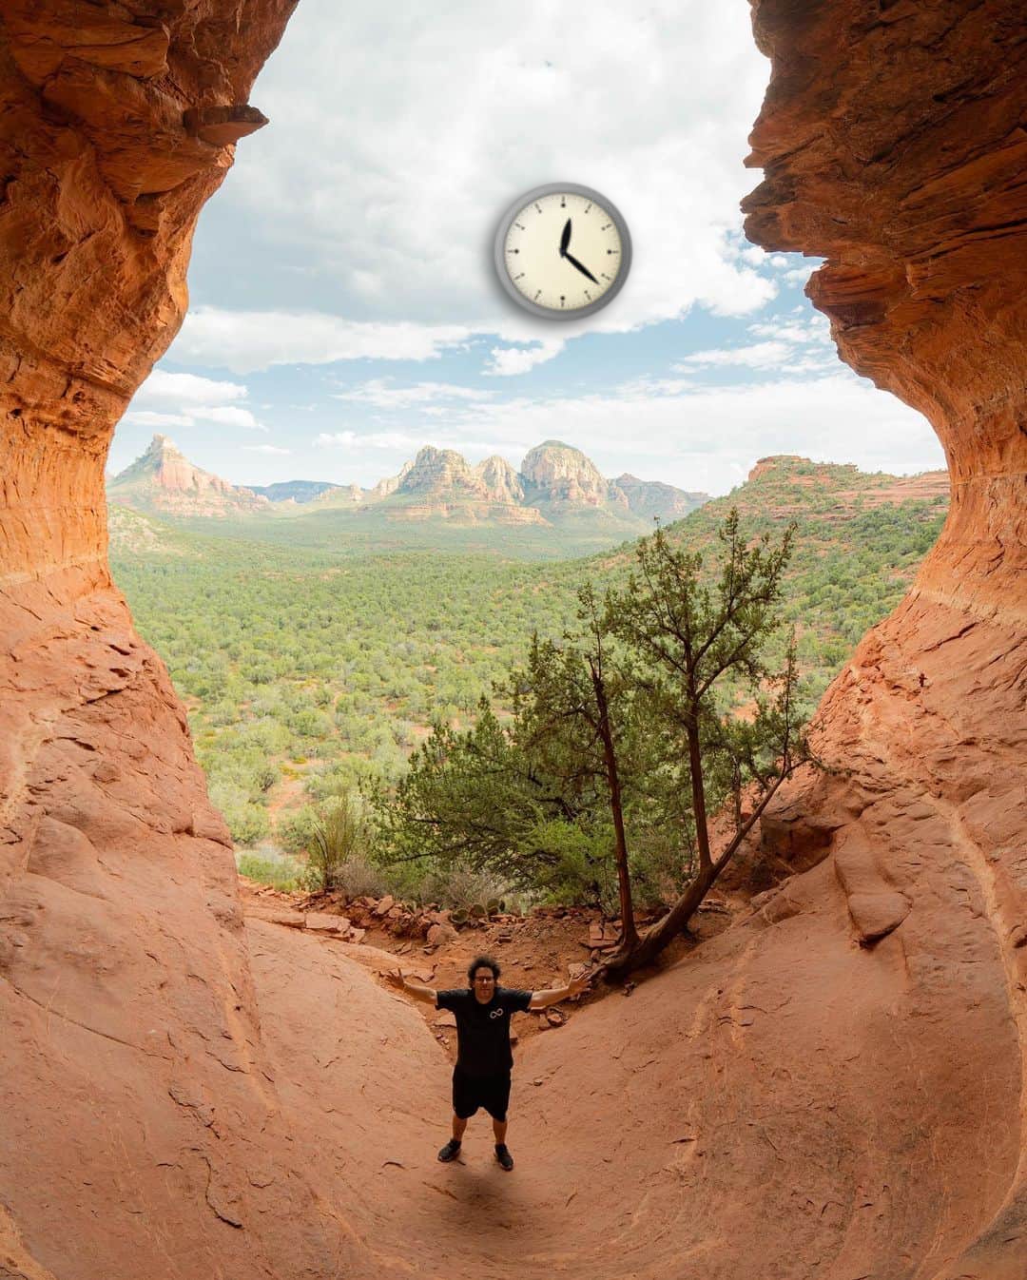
12:22
